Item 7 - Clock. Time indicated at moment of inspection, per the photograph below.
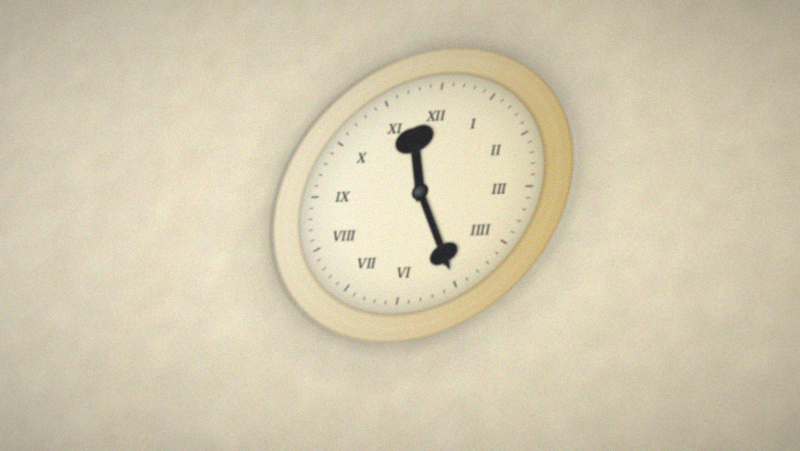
11:25
